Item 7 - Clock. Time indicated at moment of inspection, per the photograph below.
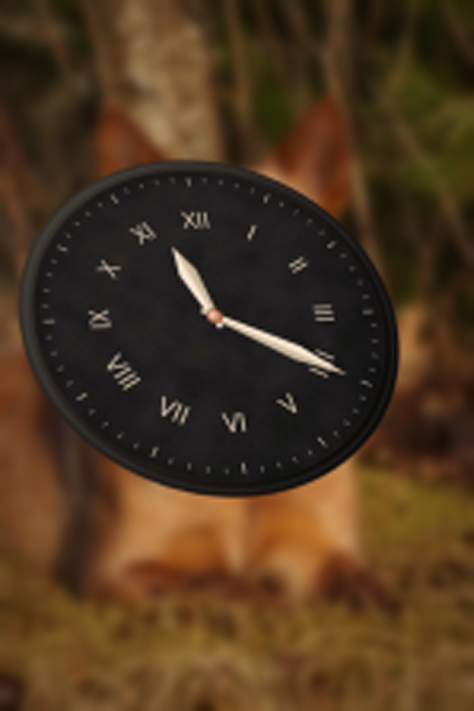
11:20
